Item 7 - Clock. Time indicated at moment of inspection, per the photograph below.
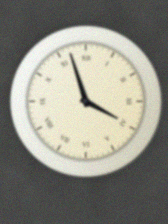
3:57
